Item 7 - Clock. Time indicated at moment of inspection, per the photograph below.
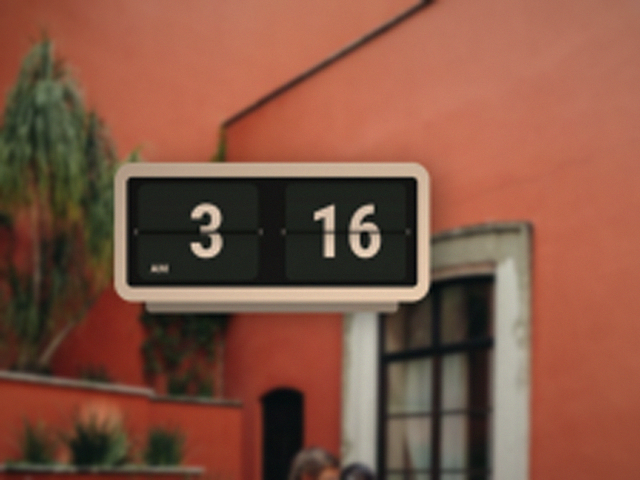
3:16
